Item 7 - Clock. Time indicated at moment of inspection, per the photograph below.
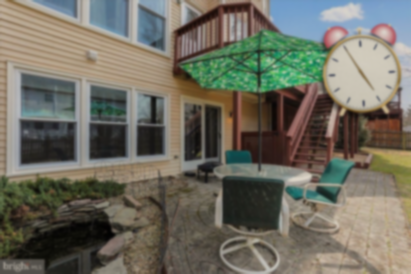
4:55
